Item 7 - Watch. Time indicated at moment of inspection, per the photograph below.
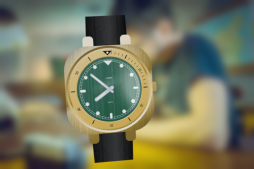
7:52
